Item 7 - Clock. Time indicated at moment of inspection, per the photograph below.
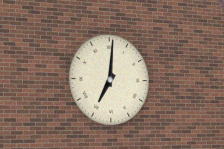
7:01
